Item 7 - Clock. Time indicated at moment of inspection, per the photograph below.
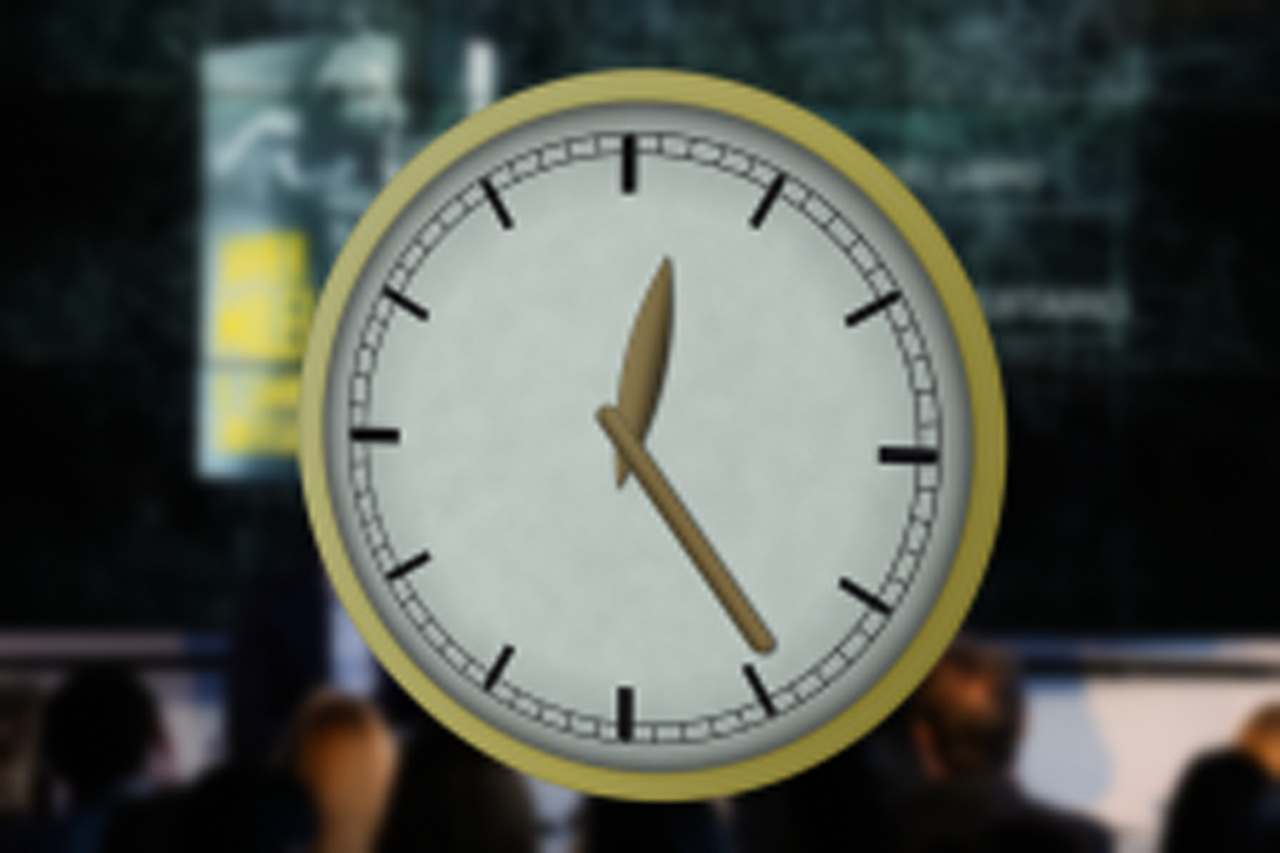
12:24
